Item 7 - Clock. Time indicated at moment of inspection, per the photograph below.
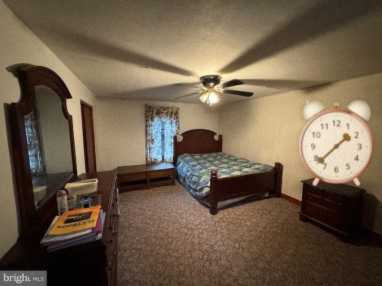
1:38
